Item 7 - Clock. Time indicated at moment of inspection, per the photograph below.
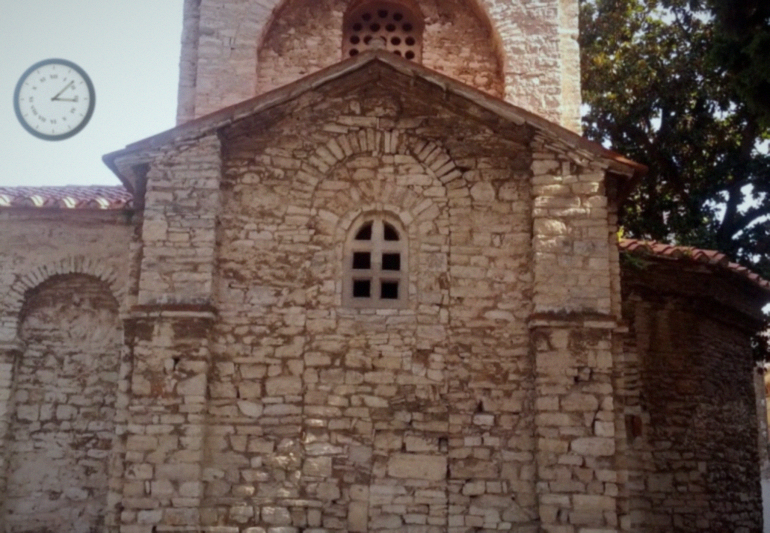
3:08
